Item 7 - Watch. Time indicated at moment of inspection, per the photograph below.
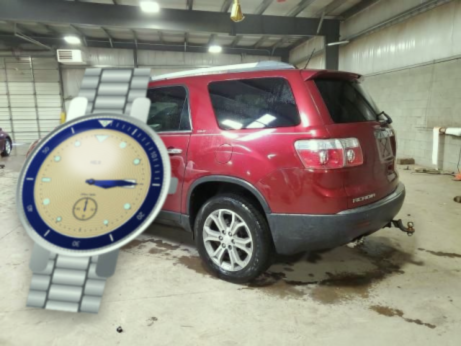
3:15
